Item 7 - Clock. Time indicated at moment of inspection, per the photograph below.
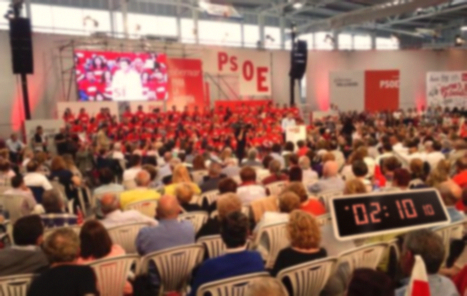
2:10
